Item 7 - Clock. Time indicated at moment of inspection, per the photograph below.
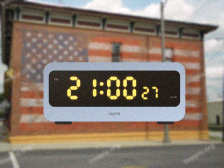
21:00:27
